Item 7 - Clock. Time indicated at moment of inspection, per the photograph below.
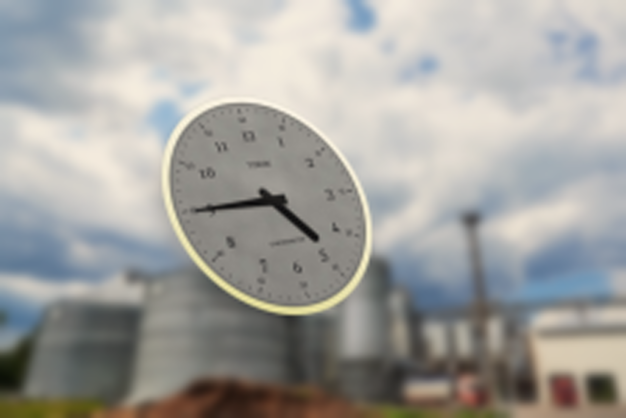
4:45
